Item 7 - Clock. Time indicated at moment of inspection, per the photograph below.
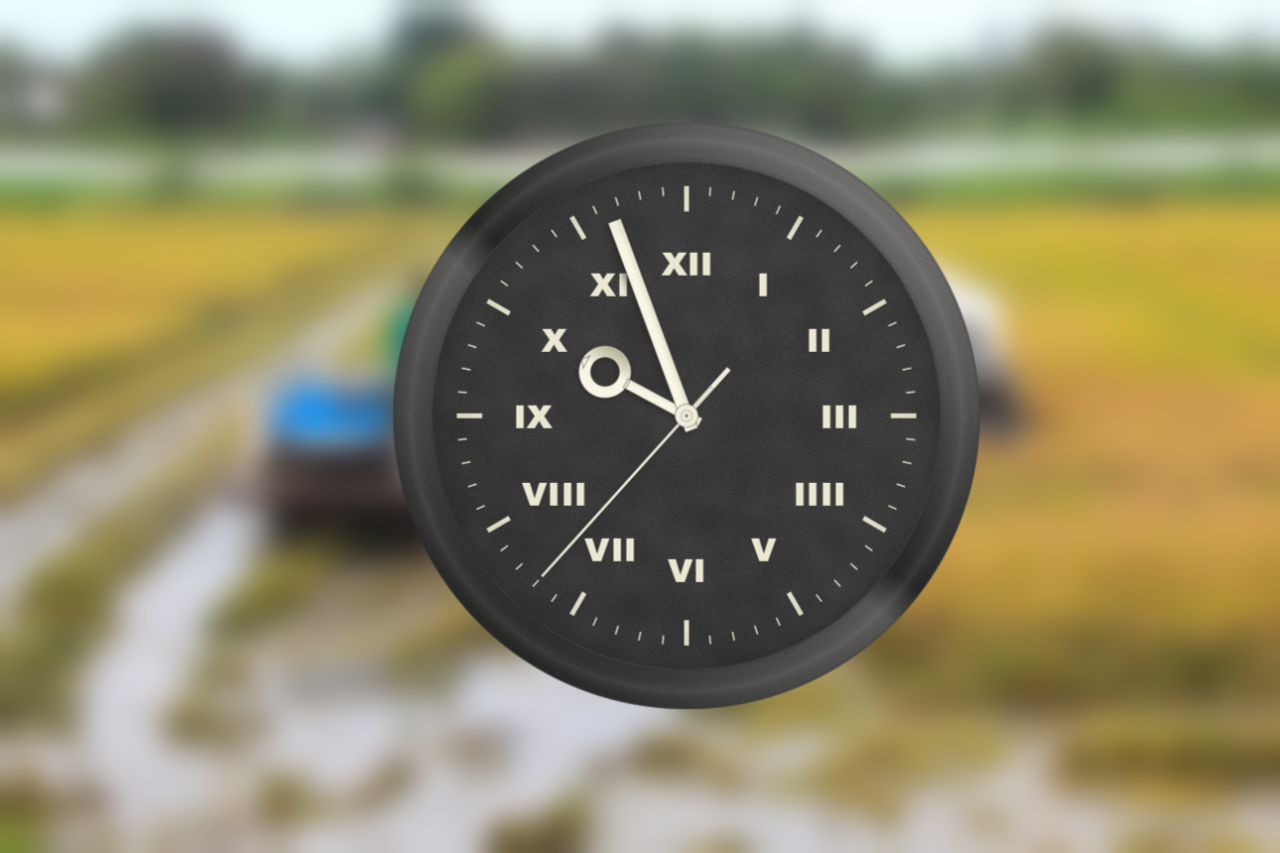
9:56:37
